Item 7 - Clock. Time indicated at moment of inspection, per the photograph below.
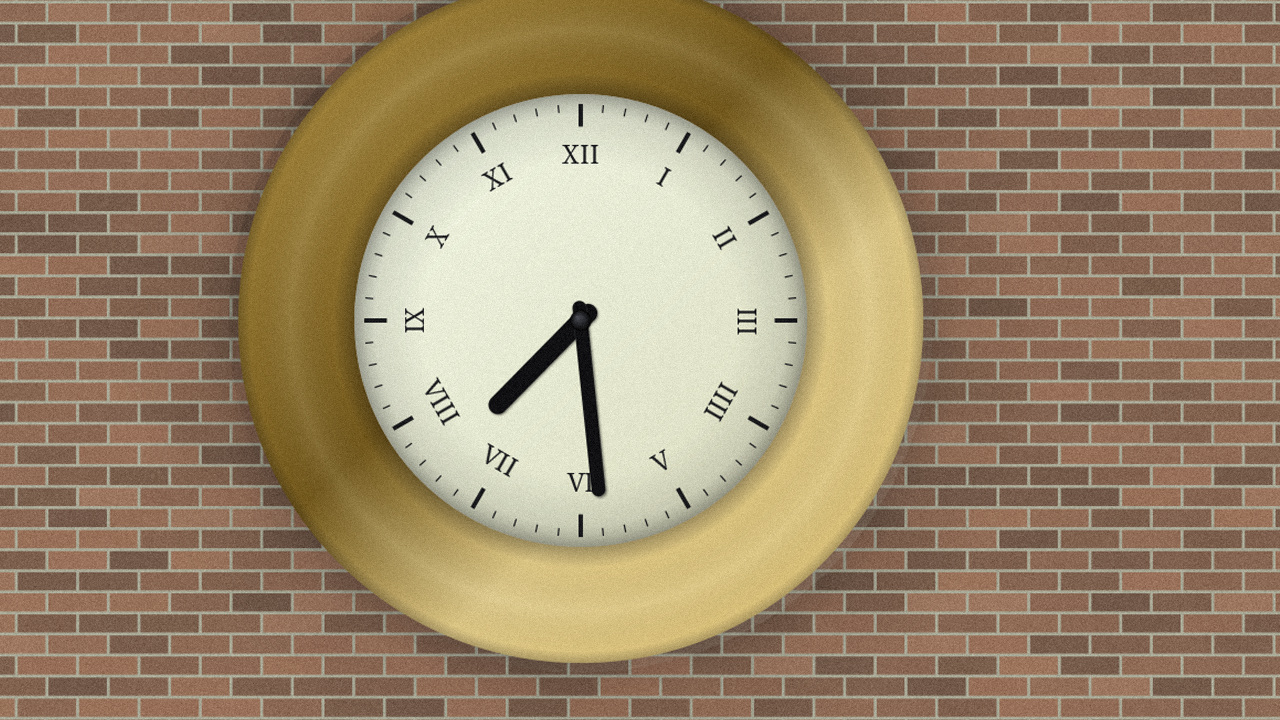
7:29
